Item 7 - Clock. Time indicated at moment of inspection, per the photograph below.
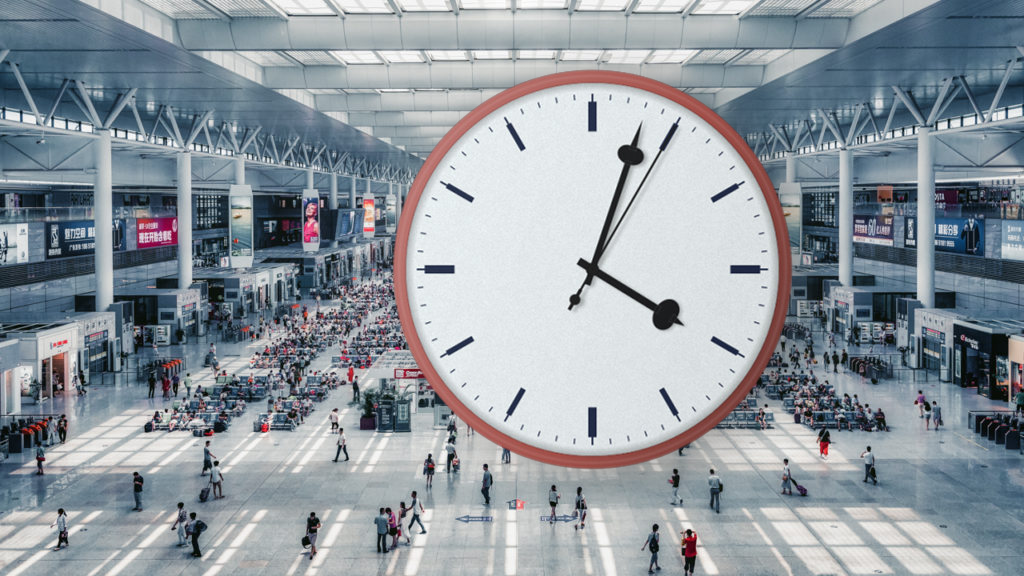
4:03:05
